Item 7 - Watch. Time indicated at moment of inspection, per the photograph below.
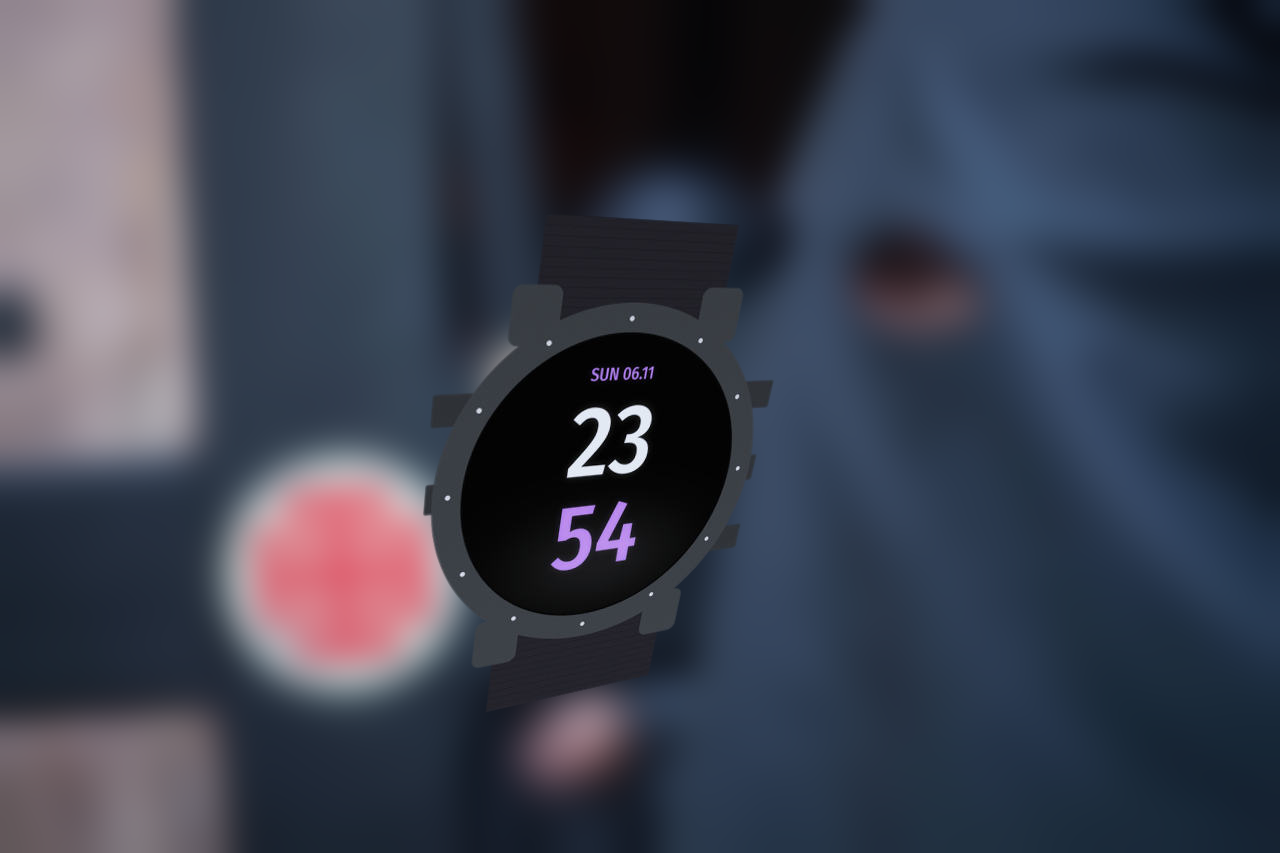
23:54
